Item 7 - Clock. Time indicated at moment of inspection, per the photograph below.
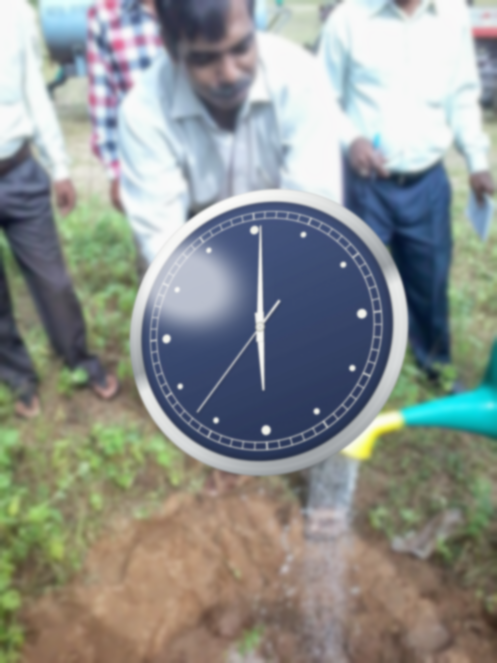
6:00:37
